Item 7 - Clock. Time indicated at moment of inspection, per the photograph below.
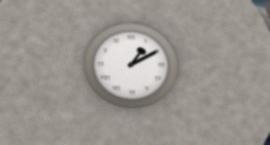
1:10
